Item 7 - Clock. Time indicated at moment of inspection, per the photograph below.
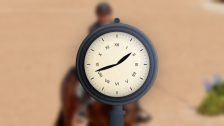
1:42
